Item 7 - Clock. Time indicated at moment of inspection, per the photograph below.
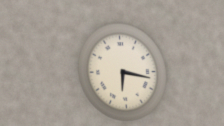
6:17
